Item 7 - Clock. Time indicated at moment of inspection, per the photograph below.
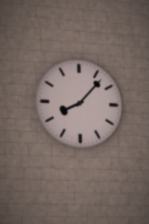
8:07
